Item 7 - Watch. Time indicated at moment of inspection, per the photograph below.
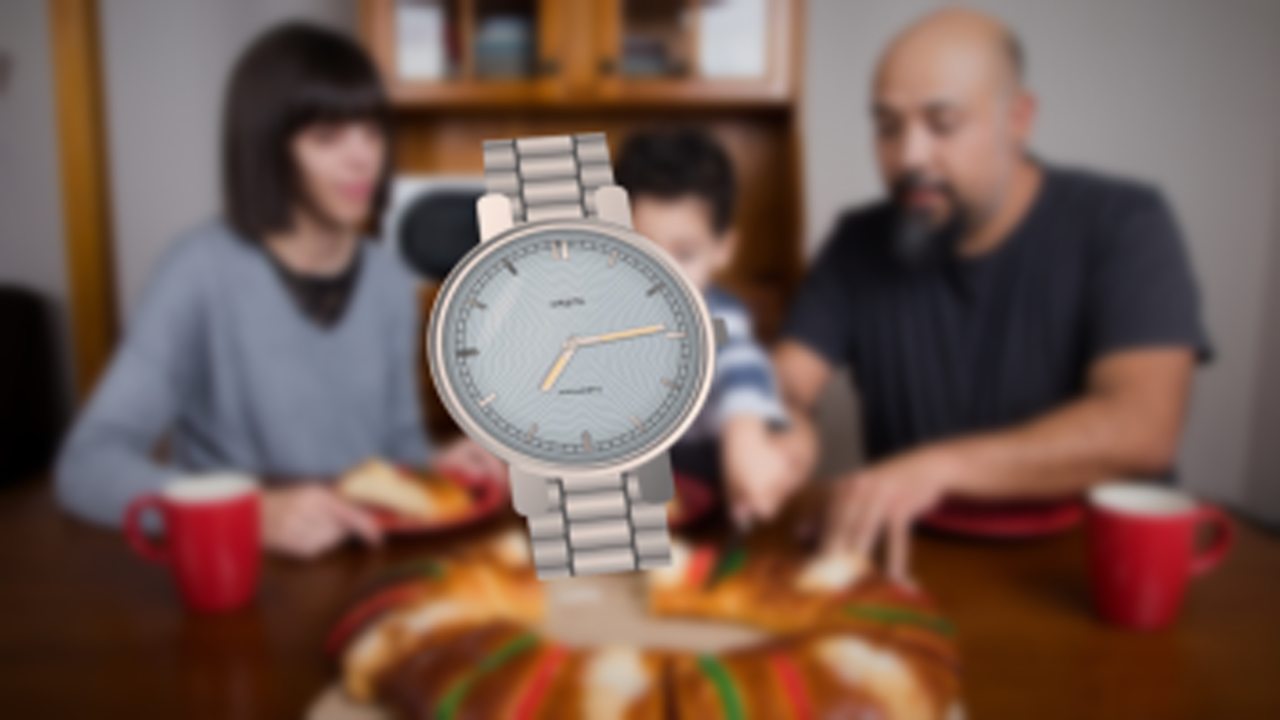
7:14
